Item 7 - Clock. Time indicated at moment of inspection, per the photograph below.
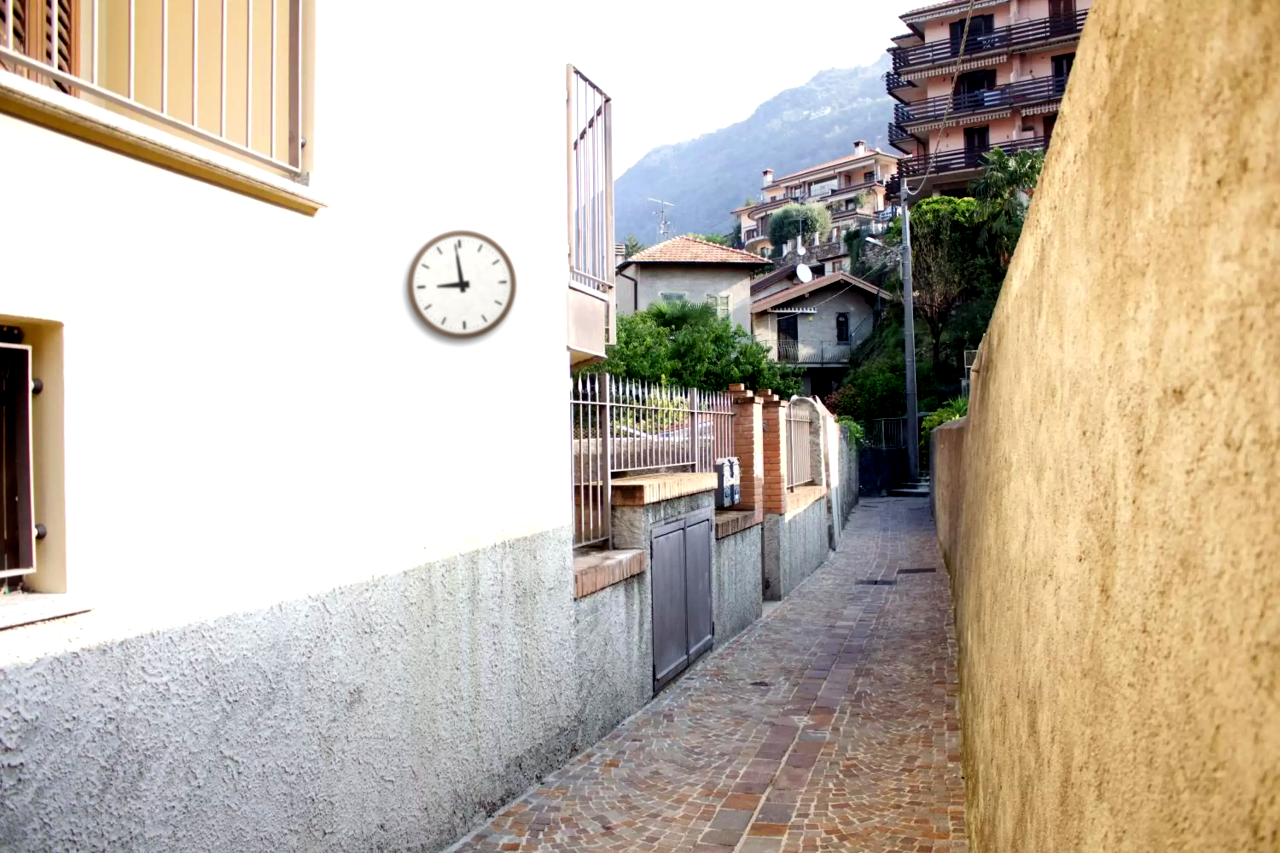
8:59
